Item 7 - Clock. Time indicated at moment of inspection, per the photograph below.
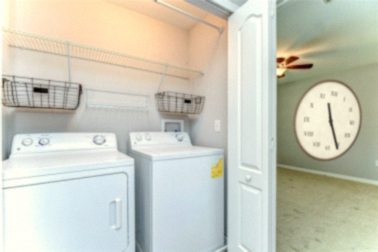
11:26
